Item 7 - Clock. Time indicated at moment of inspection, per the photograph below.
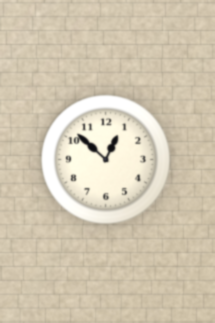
12:52
